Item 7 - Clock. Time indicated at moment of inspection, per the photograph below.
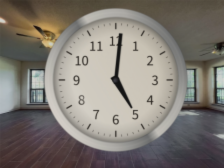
5:01
